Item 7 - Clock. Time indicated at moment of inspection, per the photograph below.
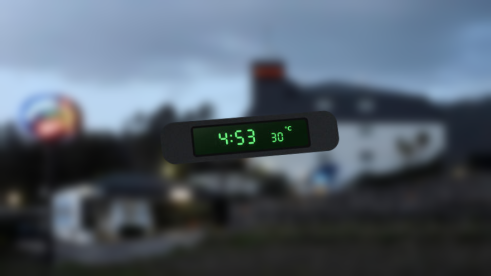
4:53
